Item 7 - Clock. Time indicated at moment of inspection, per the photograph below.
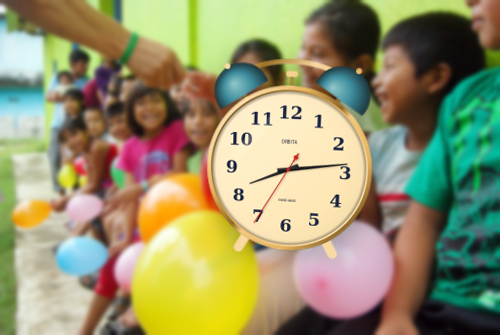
8:13:35
